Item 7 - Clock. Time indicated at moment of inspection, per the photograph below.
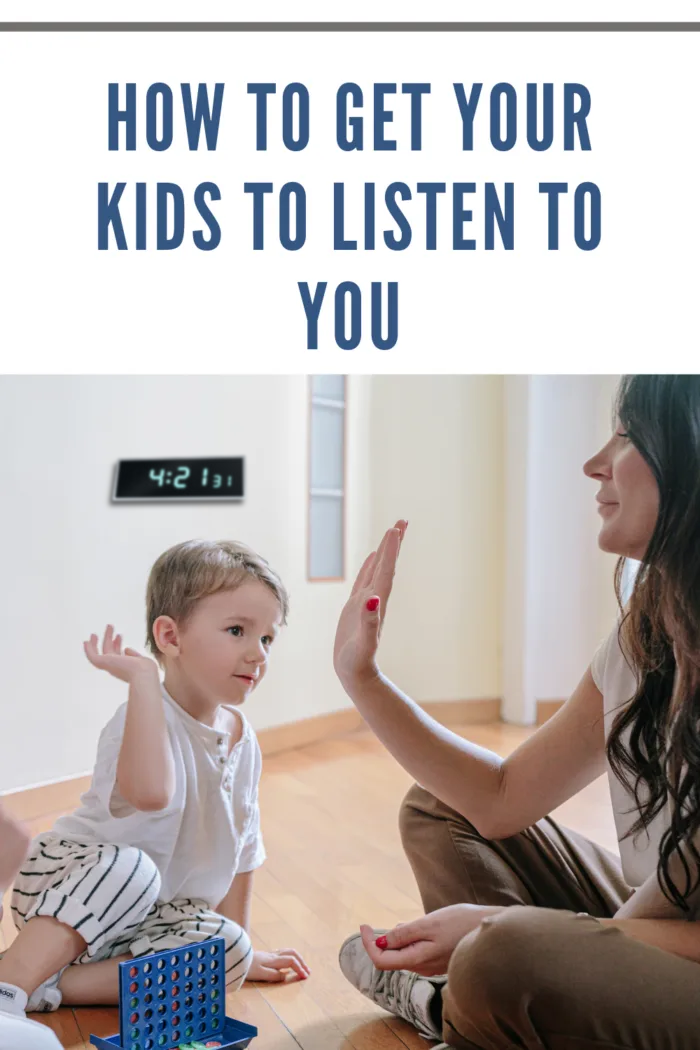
4:21
